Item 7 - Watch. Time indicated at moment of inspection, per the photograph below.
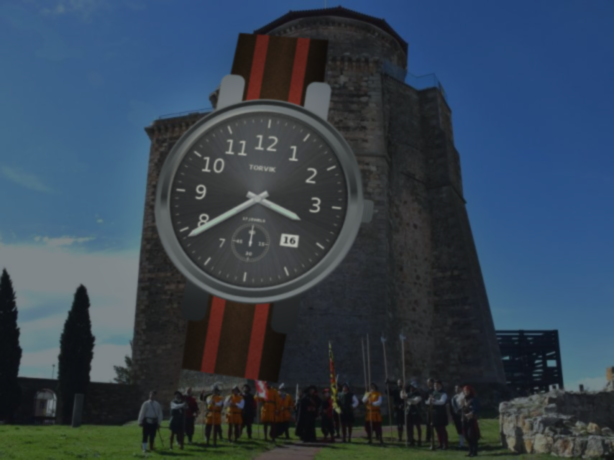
3:39
